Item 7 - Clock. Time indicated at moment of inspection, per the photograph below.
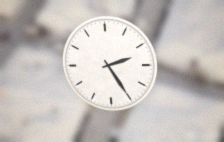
2:25
